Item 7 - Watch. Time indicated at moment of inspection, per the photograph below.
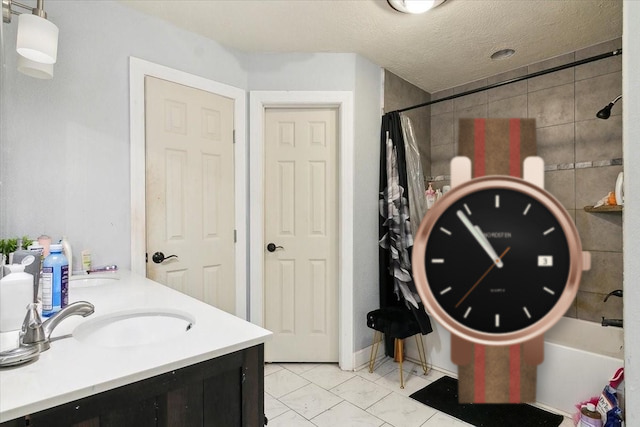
10:53:37
